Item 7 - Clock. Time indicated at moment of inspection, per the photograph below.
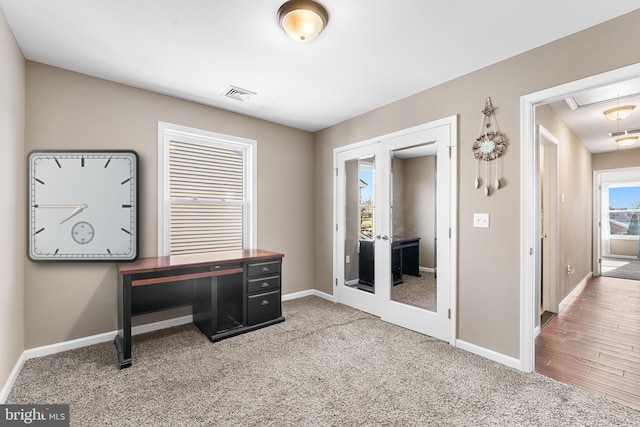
7:45
